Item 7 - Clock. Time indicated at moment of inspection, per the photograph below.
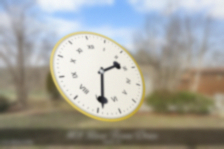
2:34
